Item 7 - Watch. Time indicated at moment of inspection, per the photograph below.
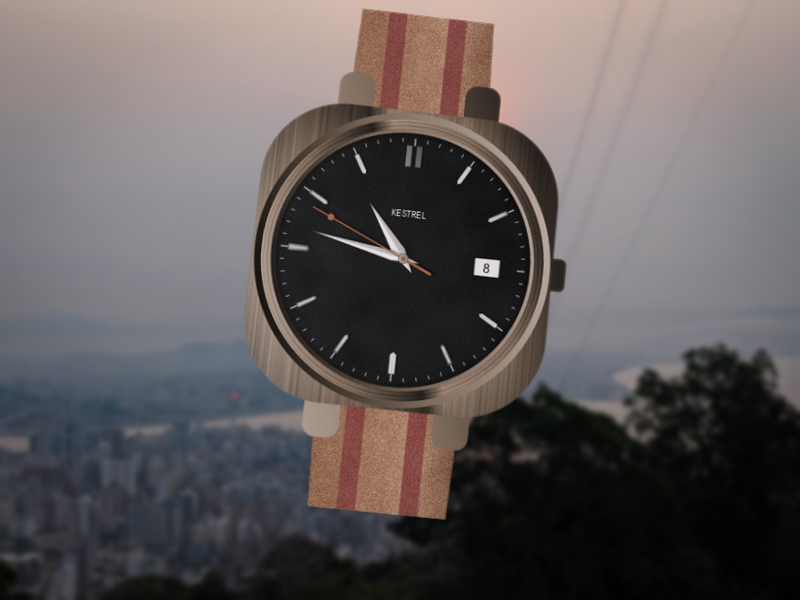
10:46:49
